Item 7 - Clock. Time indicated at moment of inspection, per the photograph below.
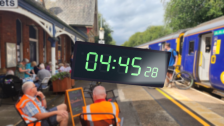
4:45:28
